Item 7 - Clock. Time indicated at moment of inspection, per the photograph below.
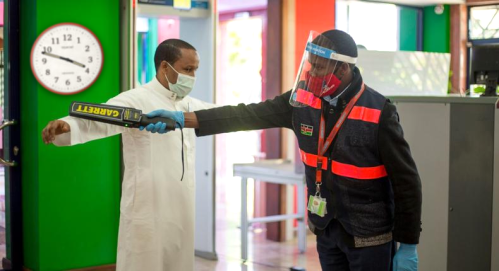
3:48
